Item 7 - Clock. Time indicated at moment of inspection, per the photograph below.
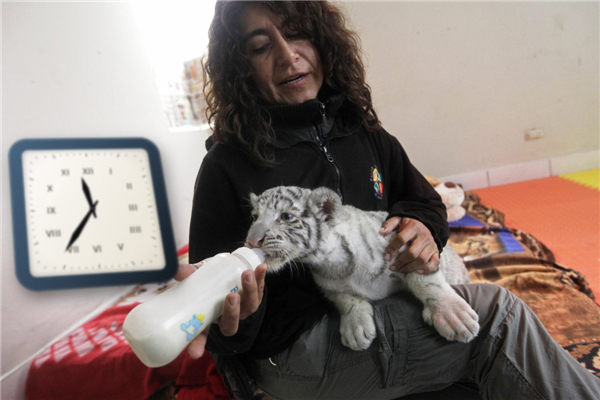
11:36
